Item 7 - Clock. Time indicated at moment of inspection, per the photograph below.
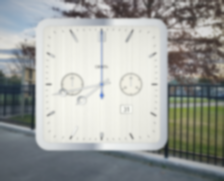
7:43
